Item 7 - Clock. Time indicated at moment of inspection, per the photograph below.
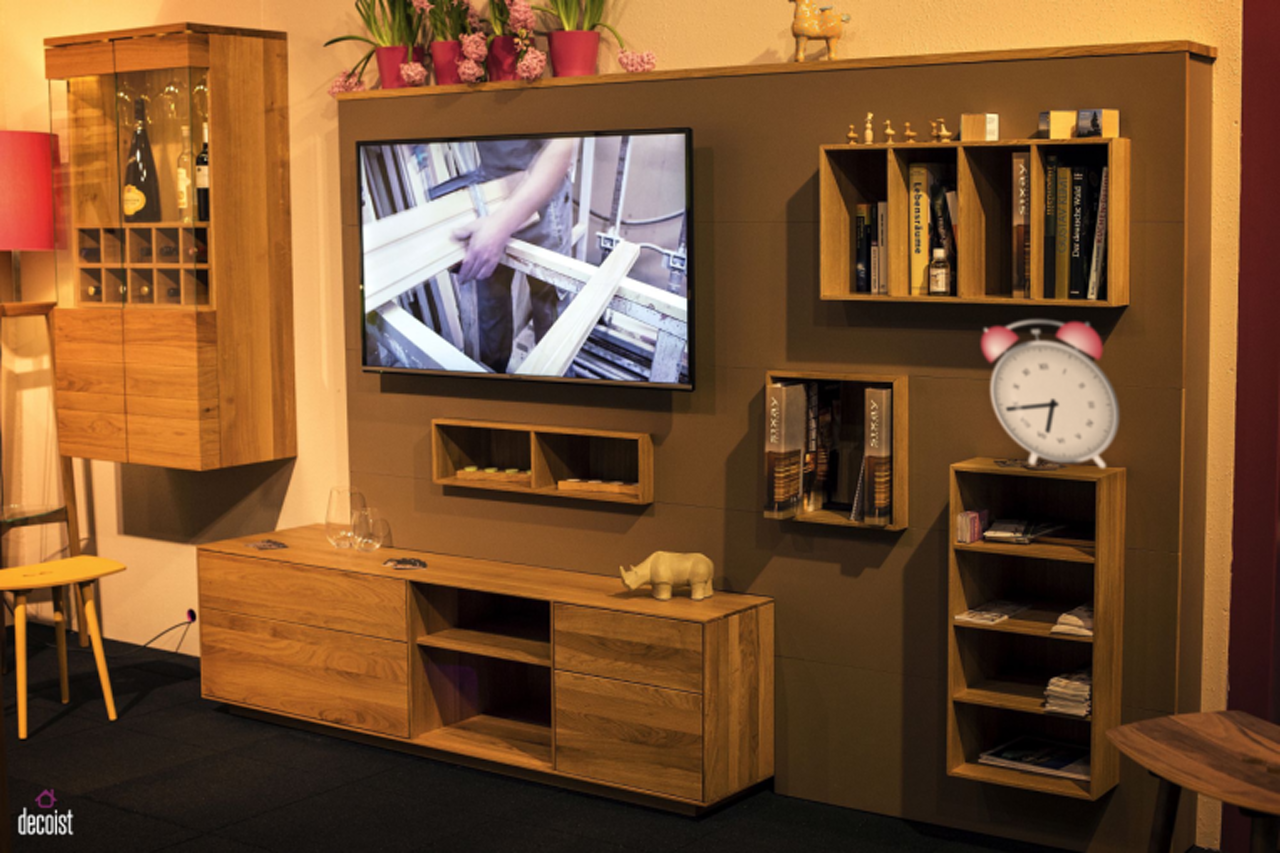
6:44
